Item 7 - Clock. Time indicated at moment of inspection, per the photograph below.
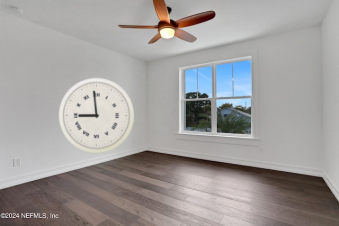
8:59
